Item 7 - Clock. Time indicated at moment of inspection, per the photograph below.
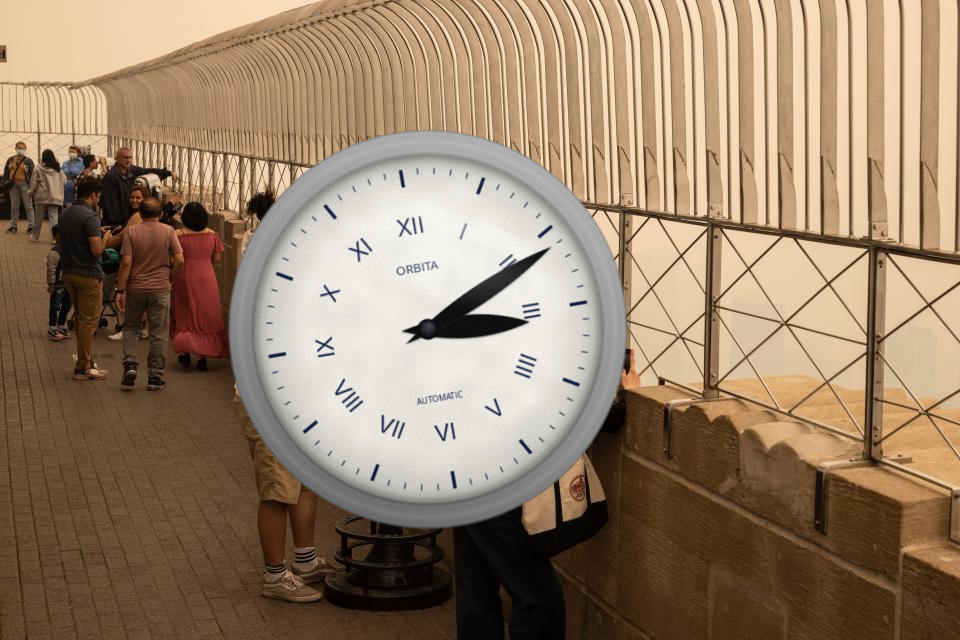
3:11
